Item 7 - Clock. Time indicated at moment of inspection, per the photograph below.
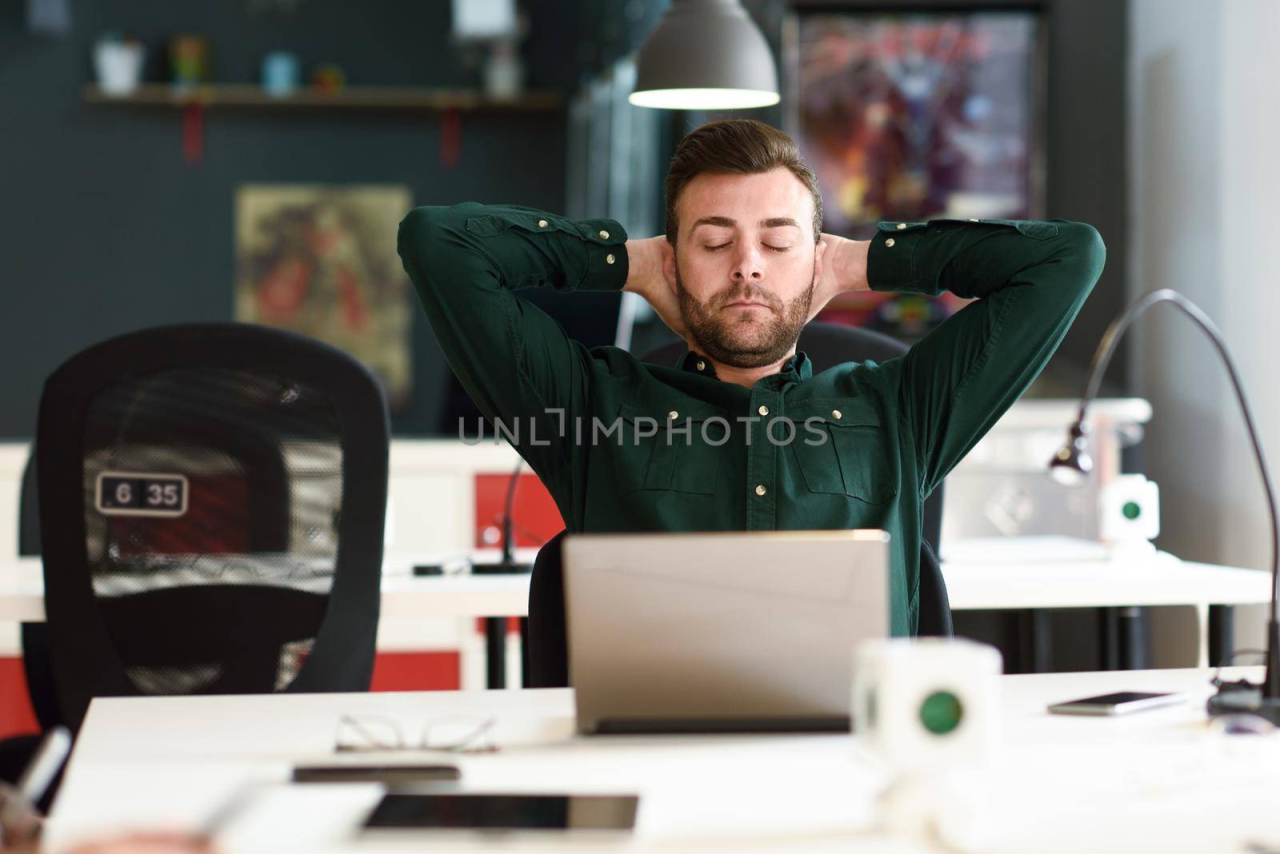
6:35
